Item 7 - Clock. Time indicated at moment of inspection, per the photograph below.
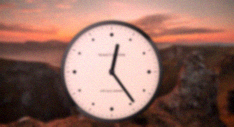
12:24
